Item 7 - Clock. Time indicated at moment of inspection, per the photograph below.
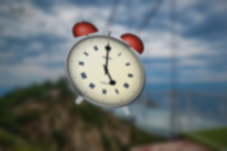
5:00
